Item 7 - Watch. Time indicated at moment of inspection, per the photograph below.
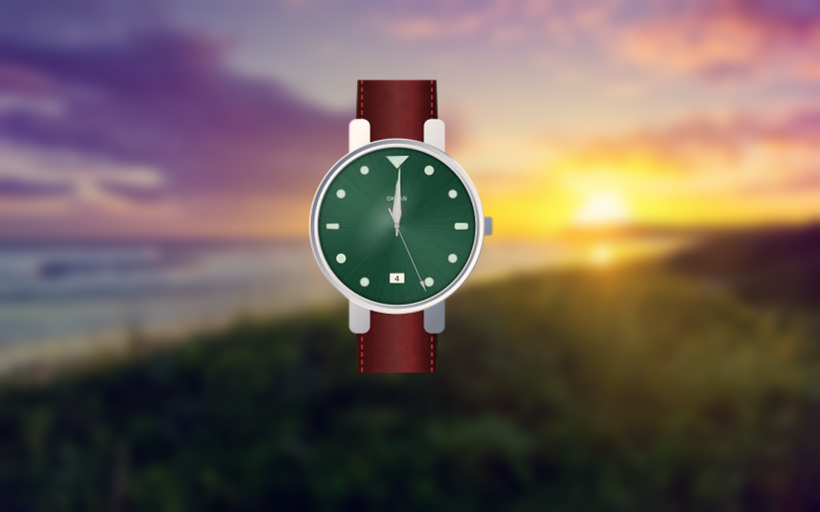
12:00:26
